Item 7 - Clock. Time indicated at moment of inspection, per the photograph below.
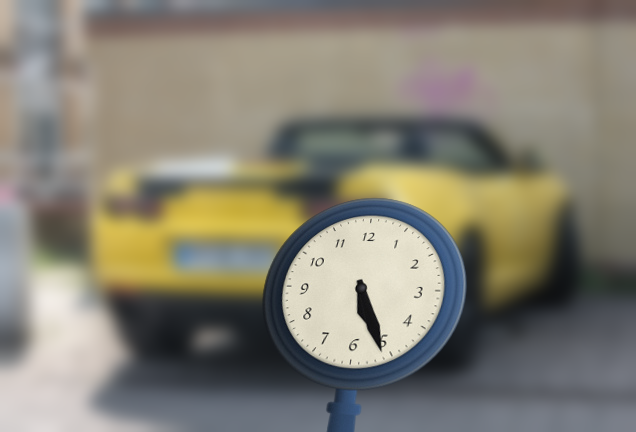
5:26
